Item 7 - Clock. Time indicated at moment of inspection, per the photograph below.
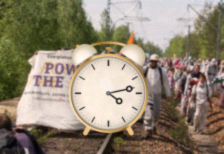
4:13
